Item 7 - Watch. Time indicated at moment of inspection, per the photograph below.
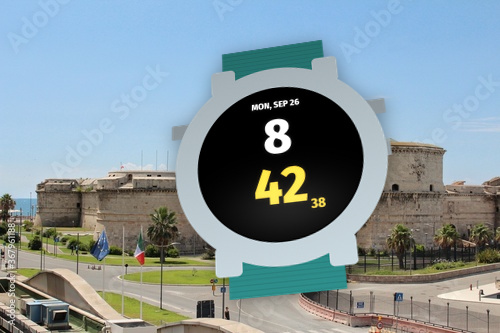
8:42:38
